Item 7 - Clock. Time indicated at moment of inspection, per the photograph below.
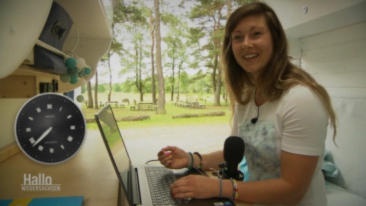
7:38
